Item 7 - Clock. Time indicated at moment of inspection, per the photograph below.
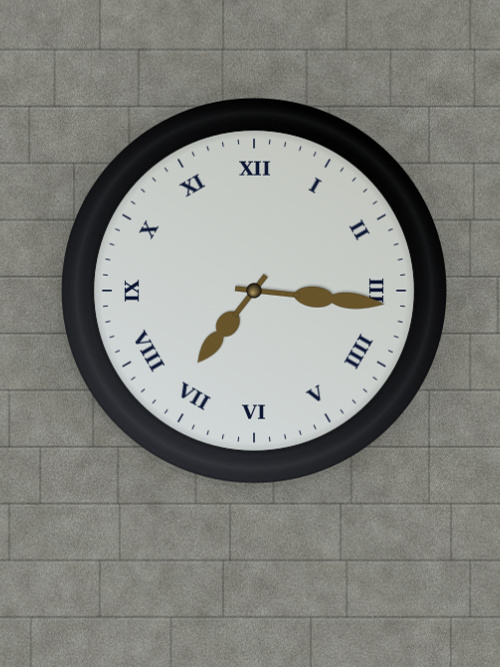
7:16
